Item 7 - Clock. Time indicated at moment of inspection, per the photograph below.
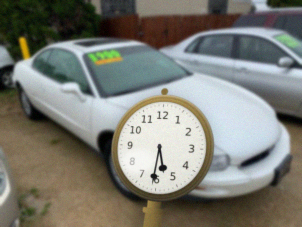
5:31
